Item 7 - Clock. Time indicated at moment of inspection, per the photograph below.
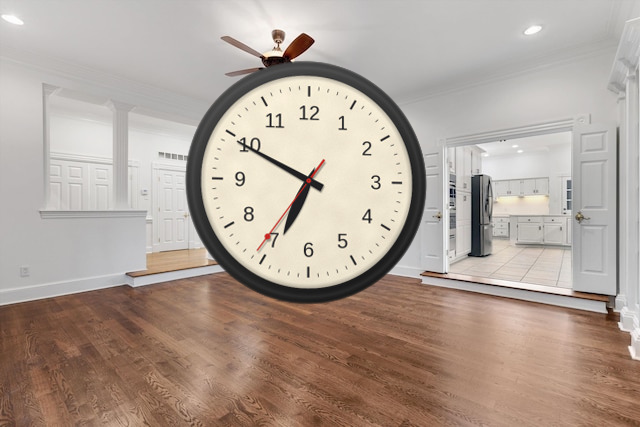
6:49:36
